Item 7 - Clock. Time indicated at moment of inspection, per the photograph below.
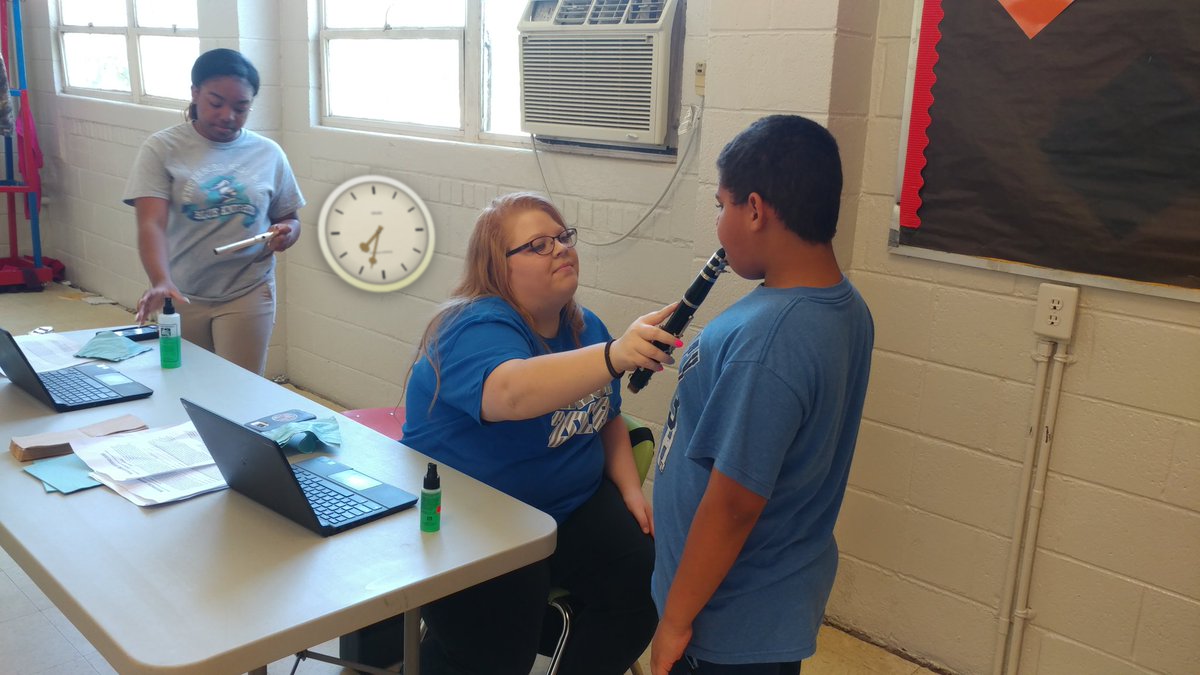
7:33
